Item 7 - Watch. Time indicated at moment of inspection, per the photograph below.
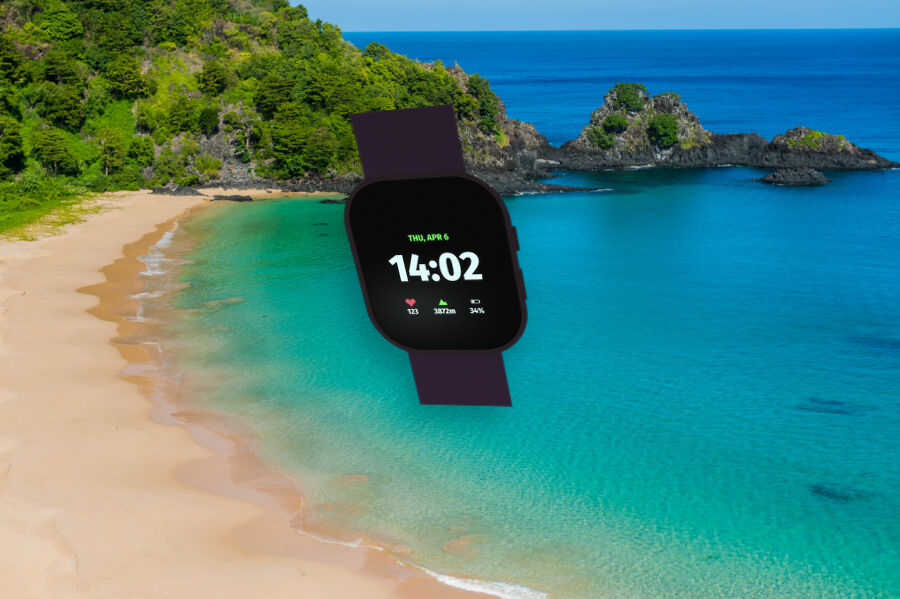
14:02
